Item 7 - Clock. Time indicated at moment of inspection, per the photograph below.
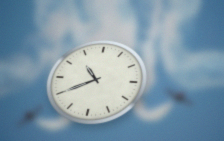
10:40
